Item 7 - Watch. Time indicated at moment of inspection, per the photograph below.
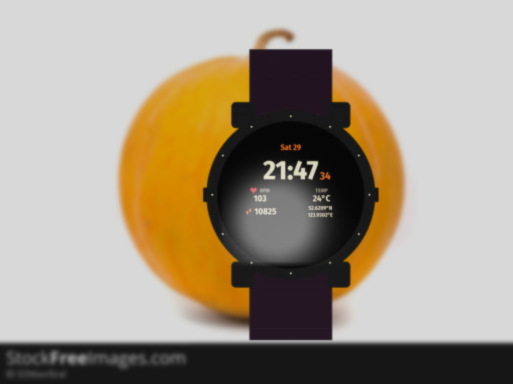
21:47:34
